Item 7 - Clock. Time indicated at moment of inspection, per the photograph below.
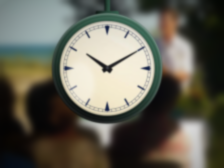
10:10
